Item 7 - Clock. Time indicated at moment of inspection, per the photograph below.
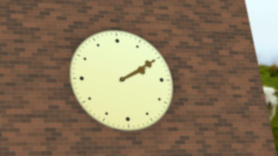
2:10
